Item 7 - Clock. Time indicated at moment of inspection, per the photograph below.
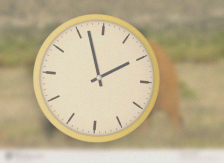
1:57
